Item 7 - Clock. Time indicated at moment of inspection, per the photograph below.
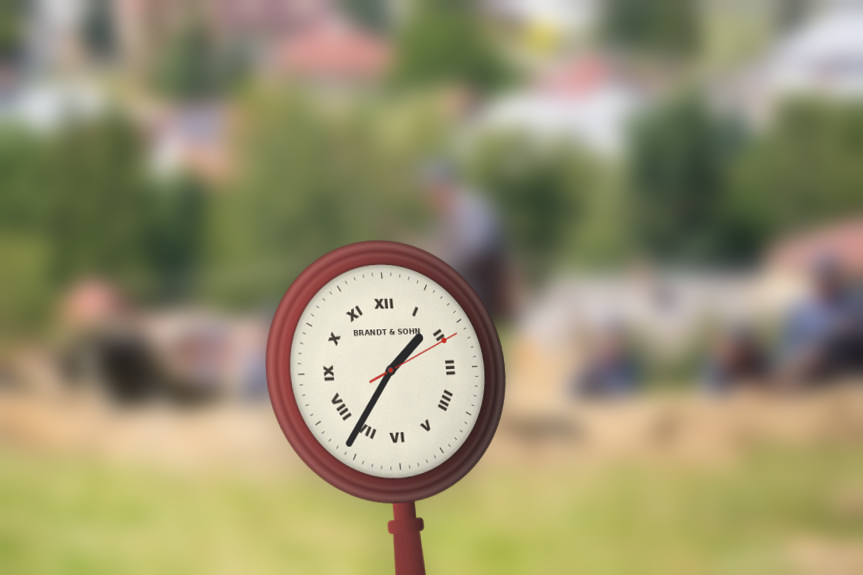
1:36:11
